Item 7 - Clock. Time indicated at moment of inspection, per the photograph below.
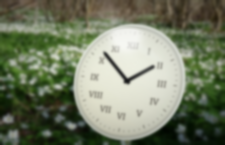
1:52
